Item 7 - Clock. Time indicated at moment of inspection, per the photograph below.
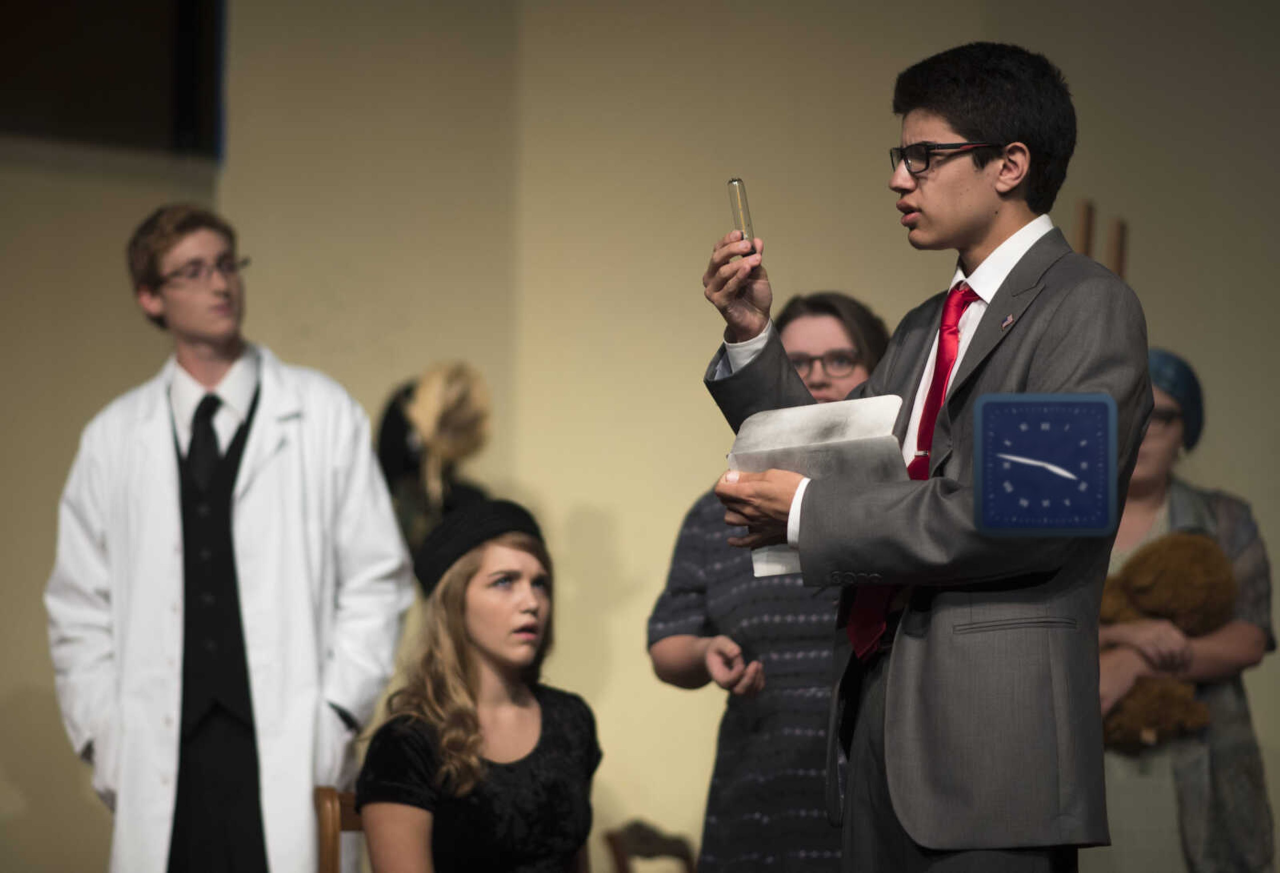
3:47
